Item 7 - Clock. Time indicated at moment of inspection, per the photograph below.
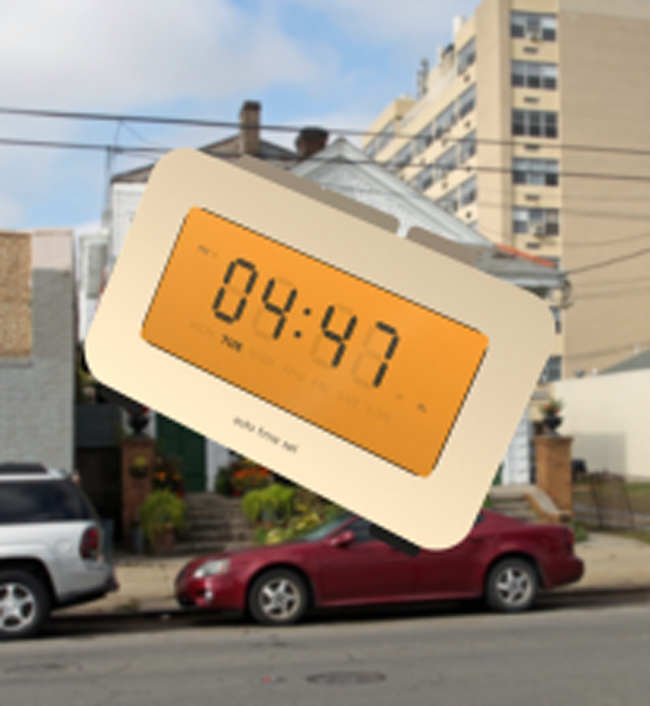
4:47
